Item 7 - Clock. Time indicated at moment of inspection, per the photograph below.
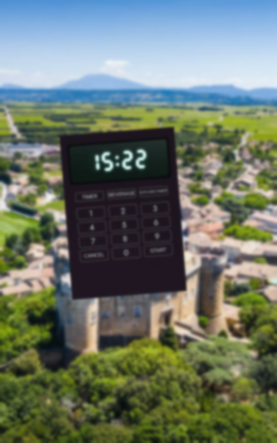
15:22
